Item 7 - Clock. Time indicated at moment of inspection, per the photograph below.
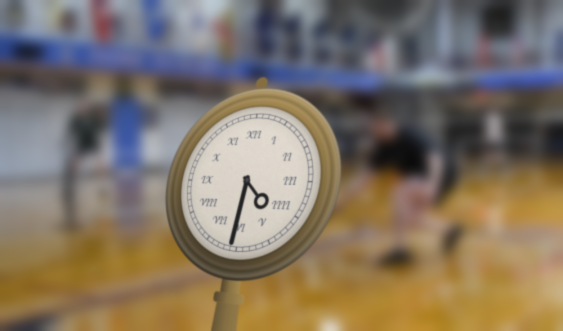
4:31
